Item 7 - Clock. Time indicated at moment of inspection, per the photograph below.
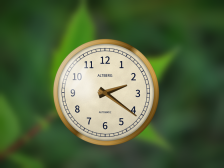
2:21
